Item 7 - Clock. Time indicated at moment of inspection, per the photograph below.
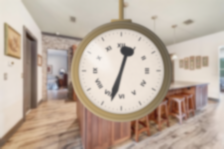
12:33
